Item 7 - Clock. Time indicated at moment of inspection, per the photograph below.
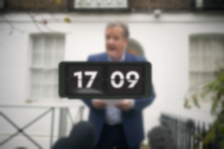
17:09
